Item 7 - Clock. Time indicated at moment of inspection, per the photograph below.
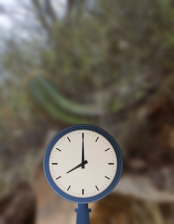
8:00
